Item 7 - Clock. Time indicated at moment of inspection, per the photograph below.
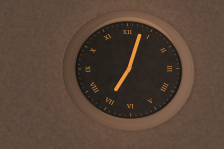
7:03
